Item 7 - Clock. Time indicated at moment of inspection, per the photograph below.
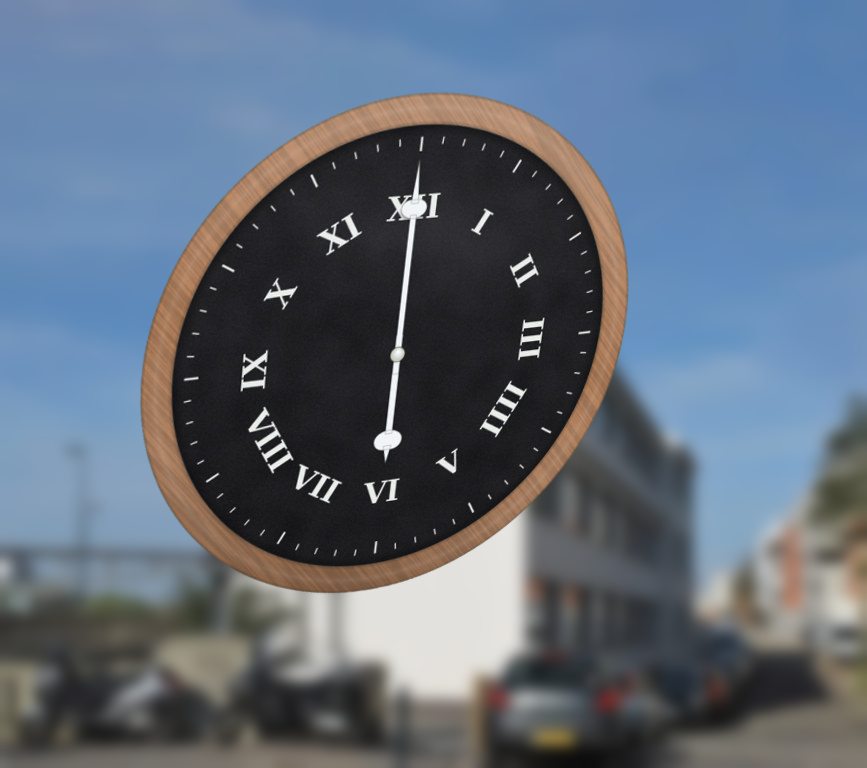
6:00
